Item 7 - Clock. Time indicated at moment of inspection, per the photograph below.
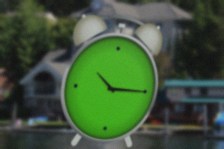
10:15
